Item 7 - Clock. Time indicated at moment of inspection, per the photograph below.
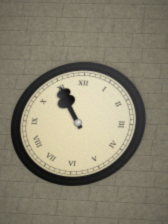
10:55
